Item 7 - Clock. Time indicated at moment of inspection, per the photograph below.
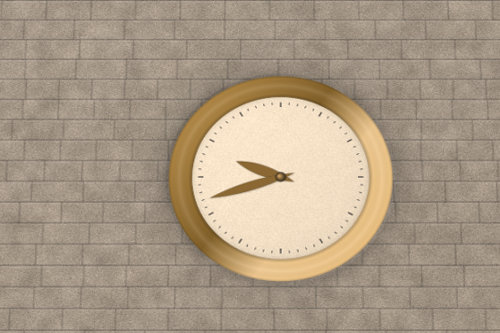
9:42
